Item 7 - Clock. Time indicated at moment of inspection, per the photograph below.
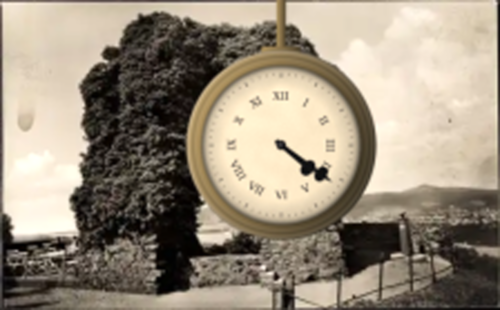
4:21
